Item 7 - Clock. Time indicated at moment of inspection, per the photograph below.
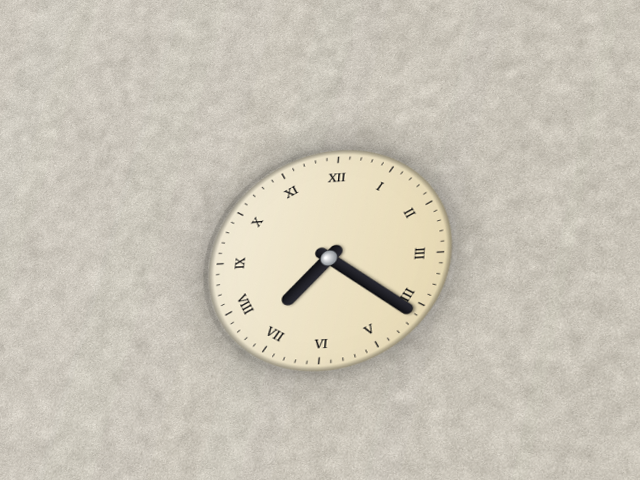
7:21
